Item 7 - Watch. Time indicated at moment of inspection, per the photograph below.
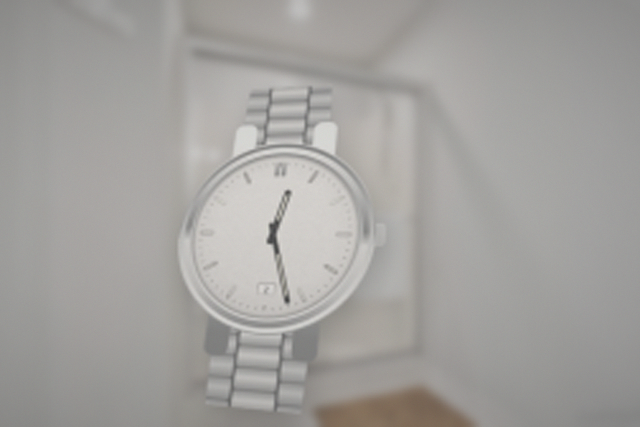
12:27
